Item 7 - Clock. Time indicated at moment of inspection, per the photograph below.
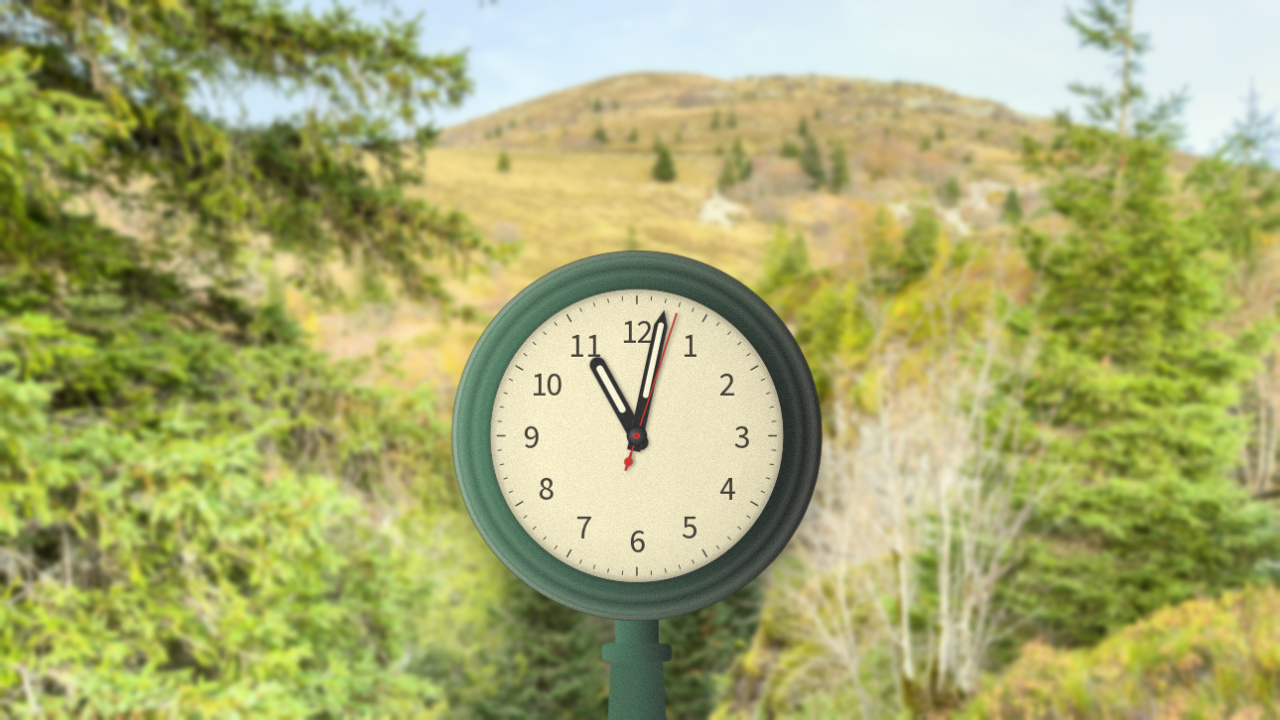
11:02:03
